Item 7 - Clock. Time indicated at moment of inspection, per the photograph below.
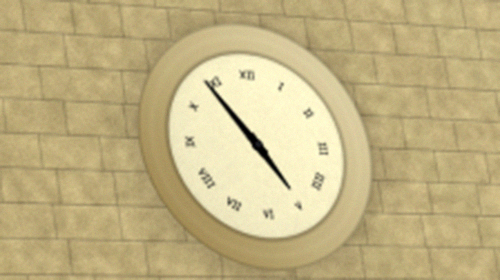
4:54
